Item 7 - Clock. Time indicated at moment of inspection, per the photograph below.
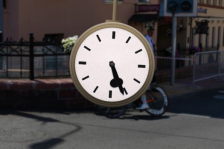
5:26
